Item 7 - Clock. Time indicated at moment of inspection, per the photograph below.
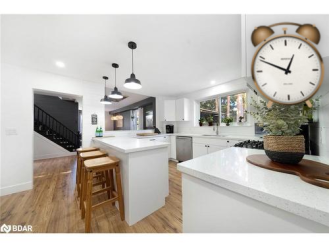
12:49
